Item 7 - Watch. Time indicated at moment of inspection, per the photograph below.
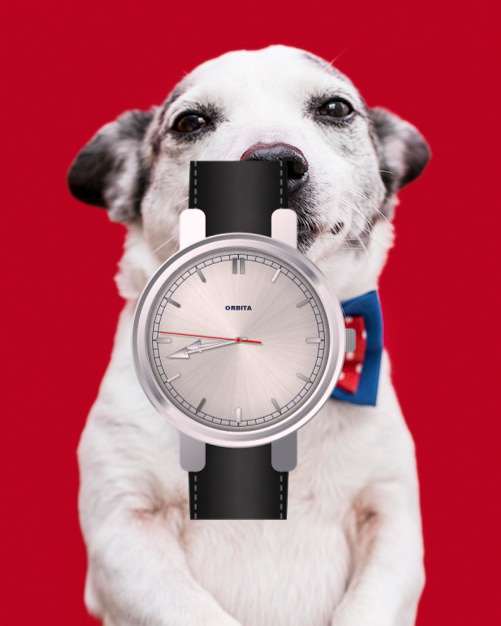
8:42:46
